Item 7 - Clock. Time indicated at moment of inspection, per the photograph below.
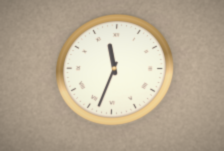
11:33
